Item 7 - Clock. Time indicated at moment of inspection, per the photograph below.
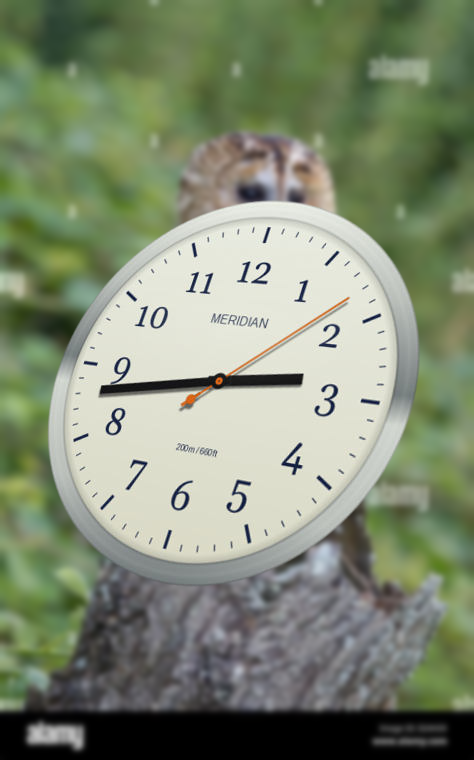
2:43:08
